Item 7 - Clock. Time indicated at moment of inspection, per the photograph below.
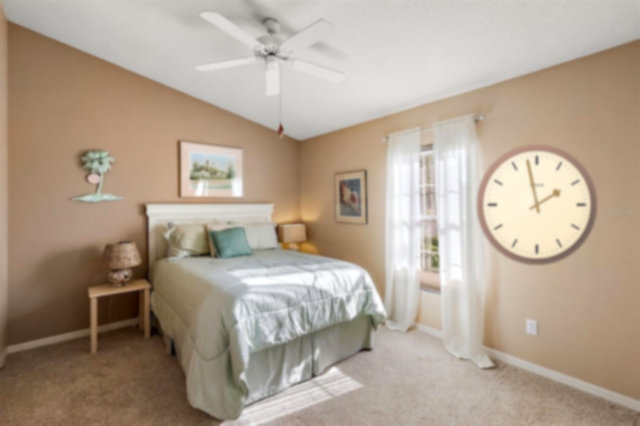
1:58
